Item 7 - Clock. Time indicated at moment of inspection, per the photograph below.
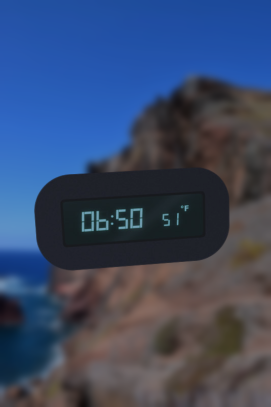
6:50
